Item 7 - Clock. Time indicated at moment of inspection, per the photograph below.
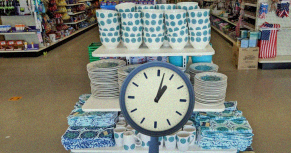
1:02
